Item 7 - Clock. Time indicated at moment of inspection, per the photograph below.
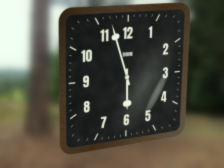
5:57
